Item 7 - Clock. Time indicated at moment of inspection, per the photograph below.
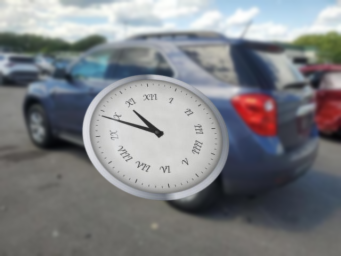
10:49
